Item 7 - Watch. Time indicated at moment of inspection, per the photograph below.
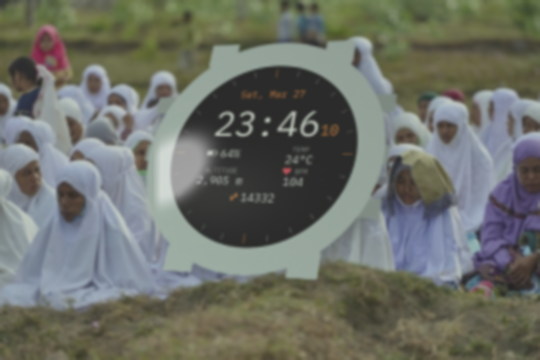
23:46
